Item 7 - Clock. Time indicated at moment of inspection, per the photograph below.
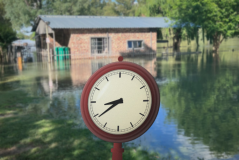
8:39
